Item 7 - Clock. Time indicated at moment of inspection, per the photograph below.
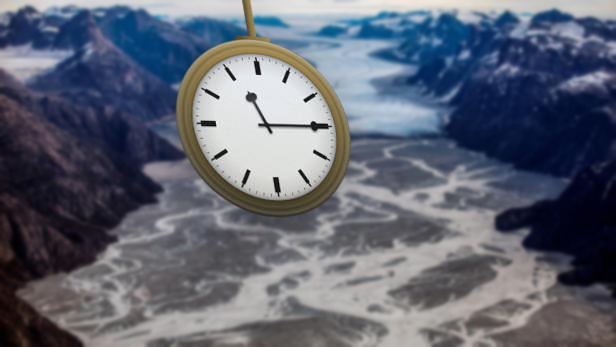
11:15
